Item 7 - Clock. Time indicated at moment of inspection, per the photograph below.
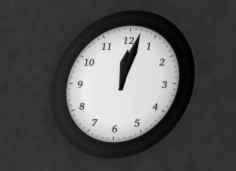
12:02
